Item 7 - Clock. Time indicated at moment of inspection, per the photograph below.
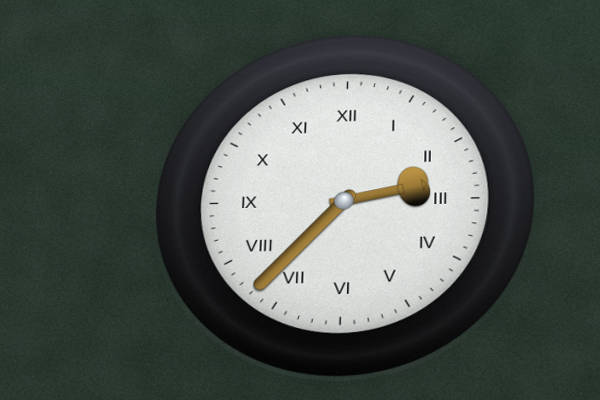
2:37
